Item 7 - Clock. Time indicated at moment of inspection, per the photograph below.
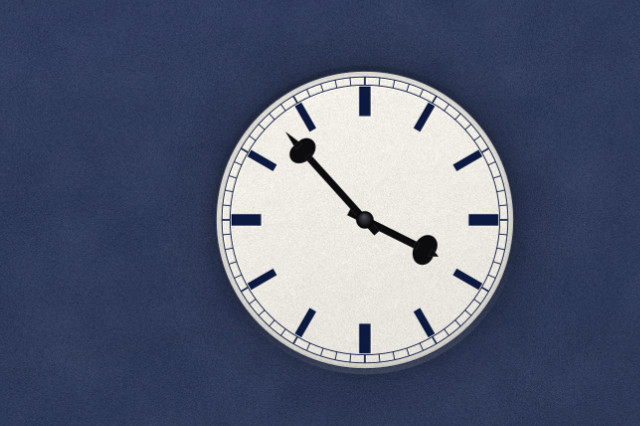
3:53
